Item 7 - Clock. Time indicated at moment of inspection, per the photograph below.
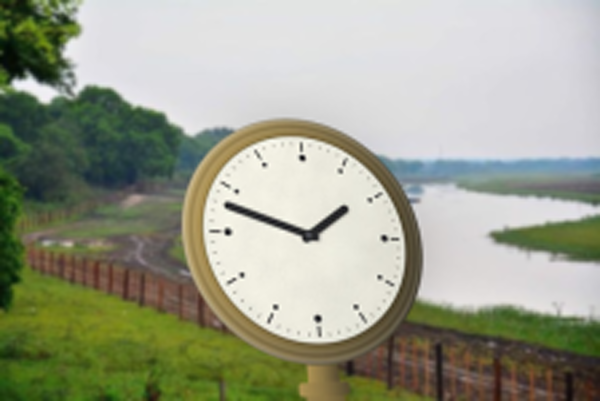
1:48
